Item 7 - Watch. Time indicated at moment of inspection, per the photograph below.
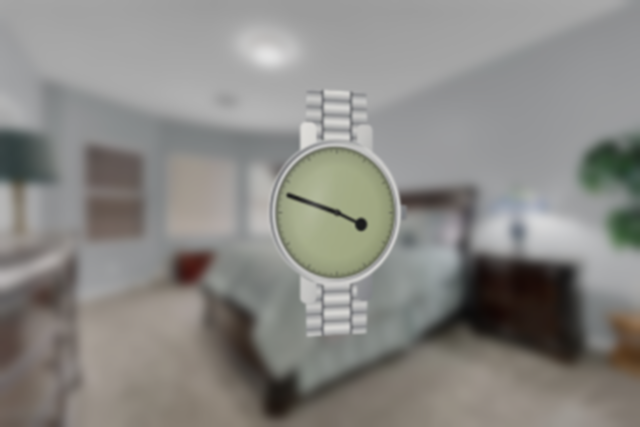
3:48
